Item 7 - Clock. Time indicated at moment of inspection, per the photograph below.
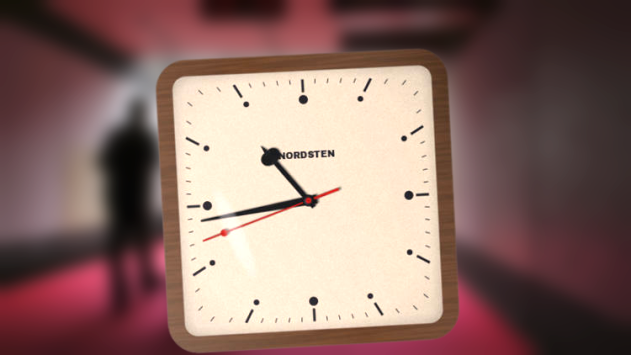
10:43:42
